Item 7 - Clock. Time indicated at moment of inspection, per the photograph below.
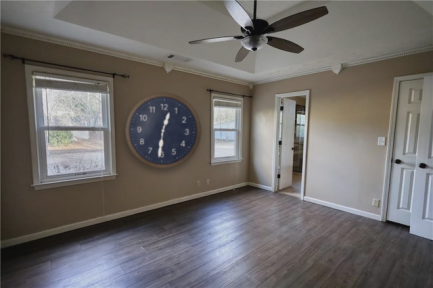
12:31
